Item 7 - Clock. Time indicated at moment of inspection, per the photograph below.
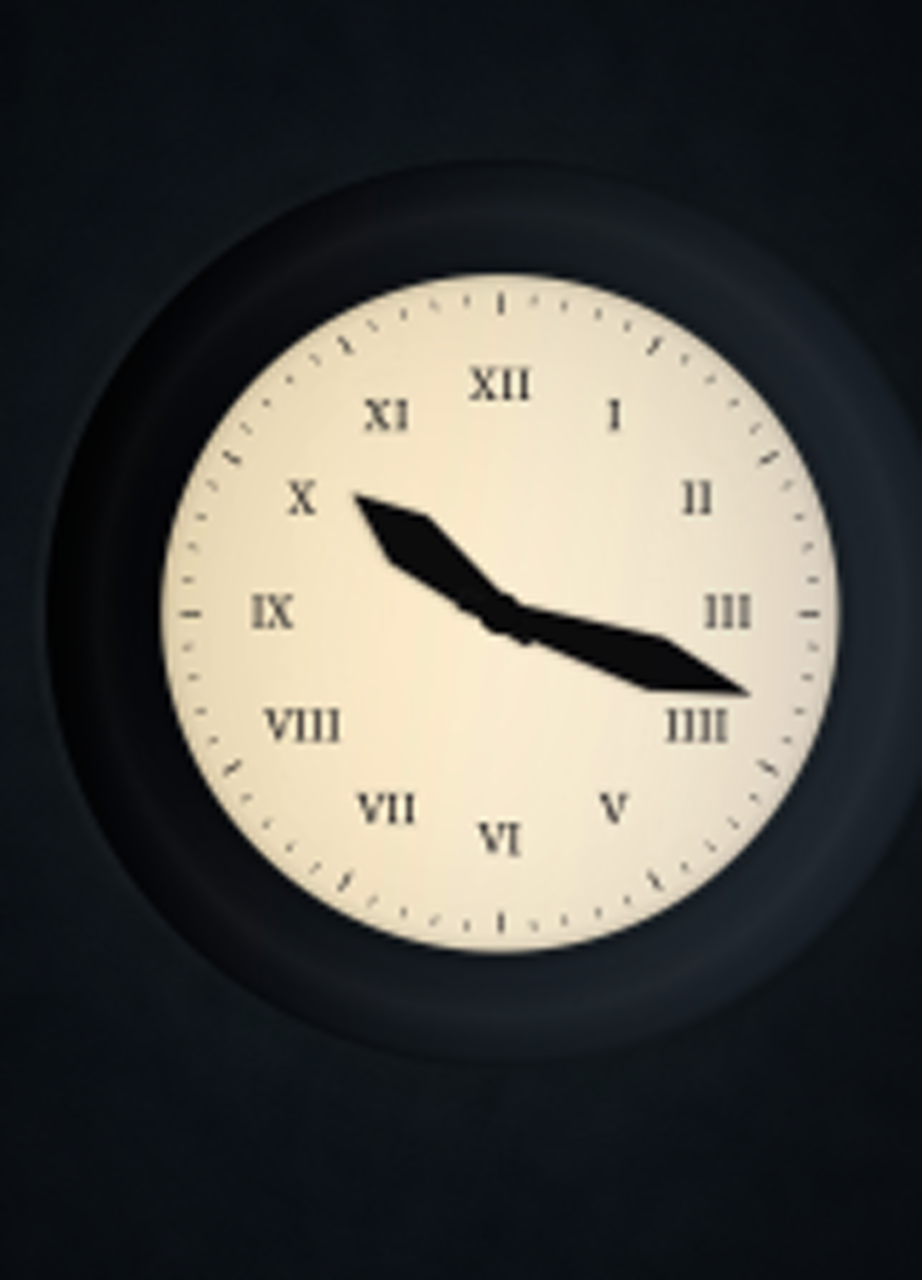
10:18
